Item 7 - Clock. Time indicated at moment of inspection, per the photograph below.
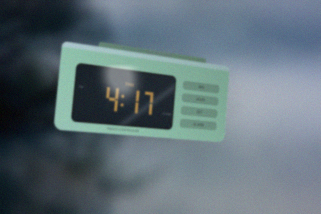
4:17
